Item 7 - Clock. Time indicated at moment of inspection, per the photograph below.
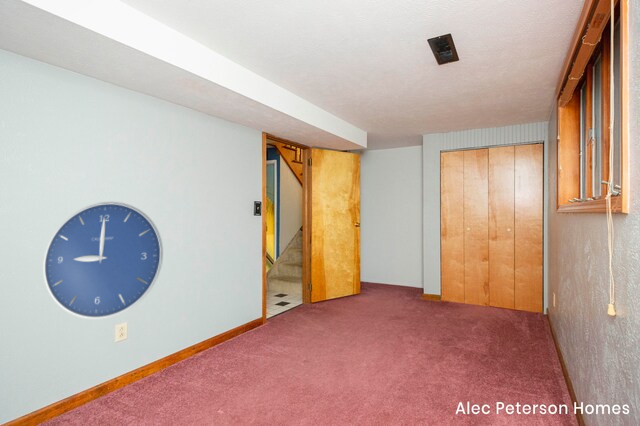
9:00
